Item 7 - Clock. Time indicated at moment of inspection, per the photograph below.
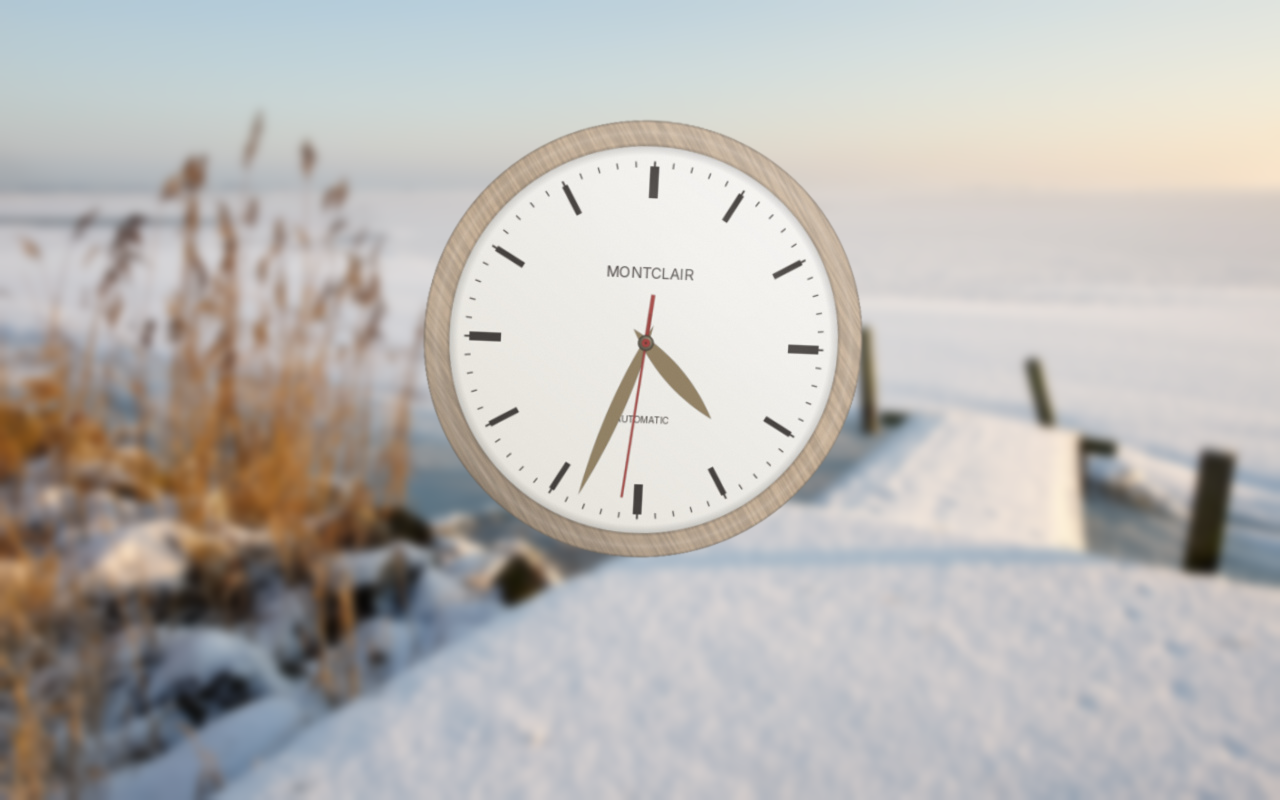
4:33:31
